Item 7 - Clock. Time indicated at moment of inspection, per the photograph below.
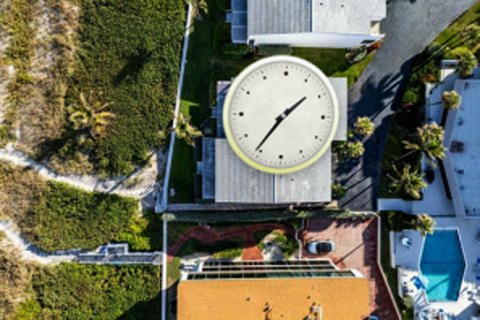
1:36
